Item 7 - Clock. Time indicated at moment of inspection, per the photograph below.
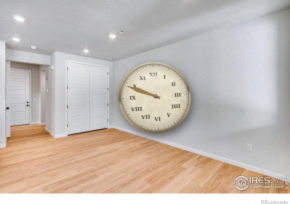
9:49
